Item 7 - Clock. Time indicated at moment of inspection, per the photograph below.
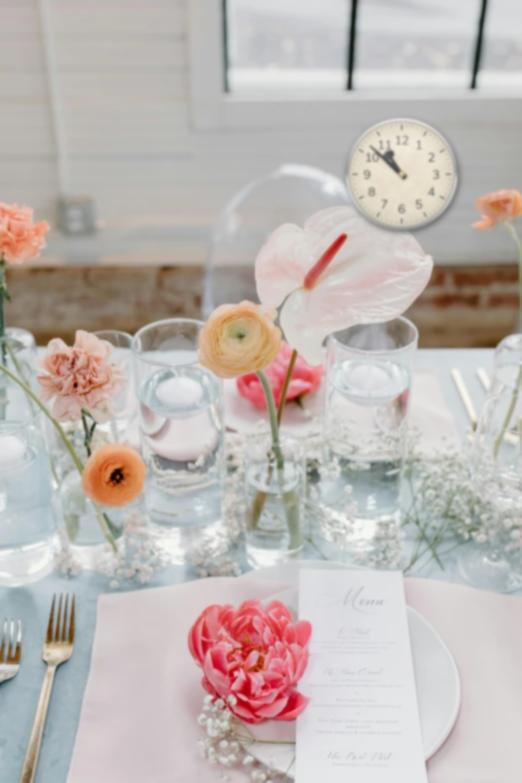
10:52
